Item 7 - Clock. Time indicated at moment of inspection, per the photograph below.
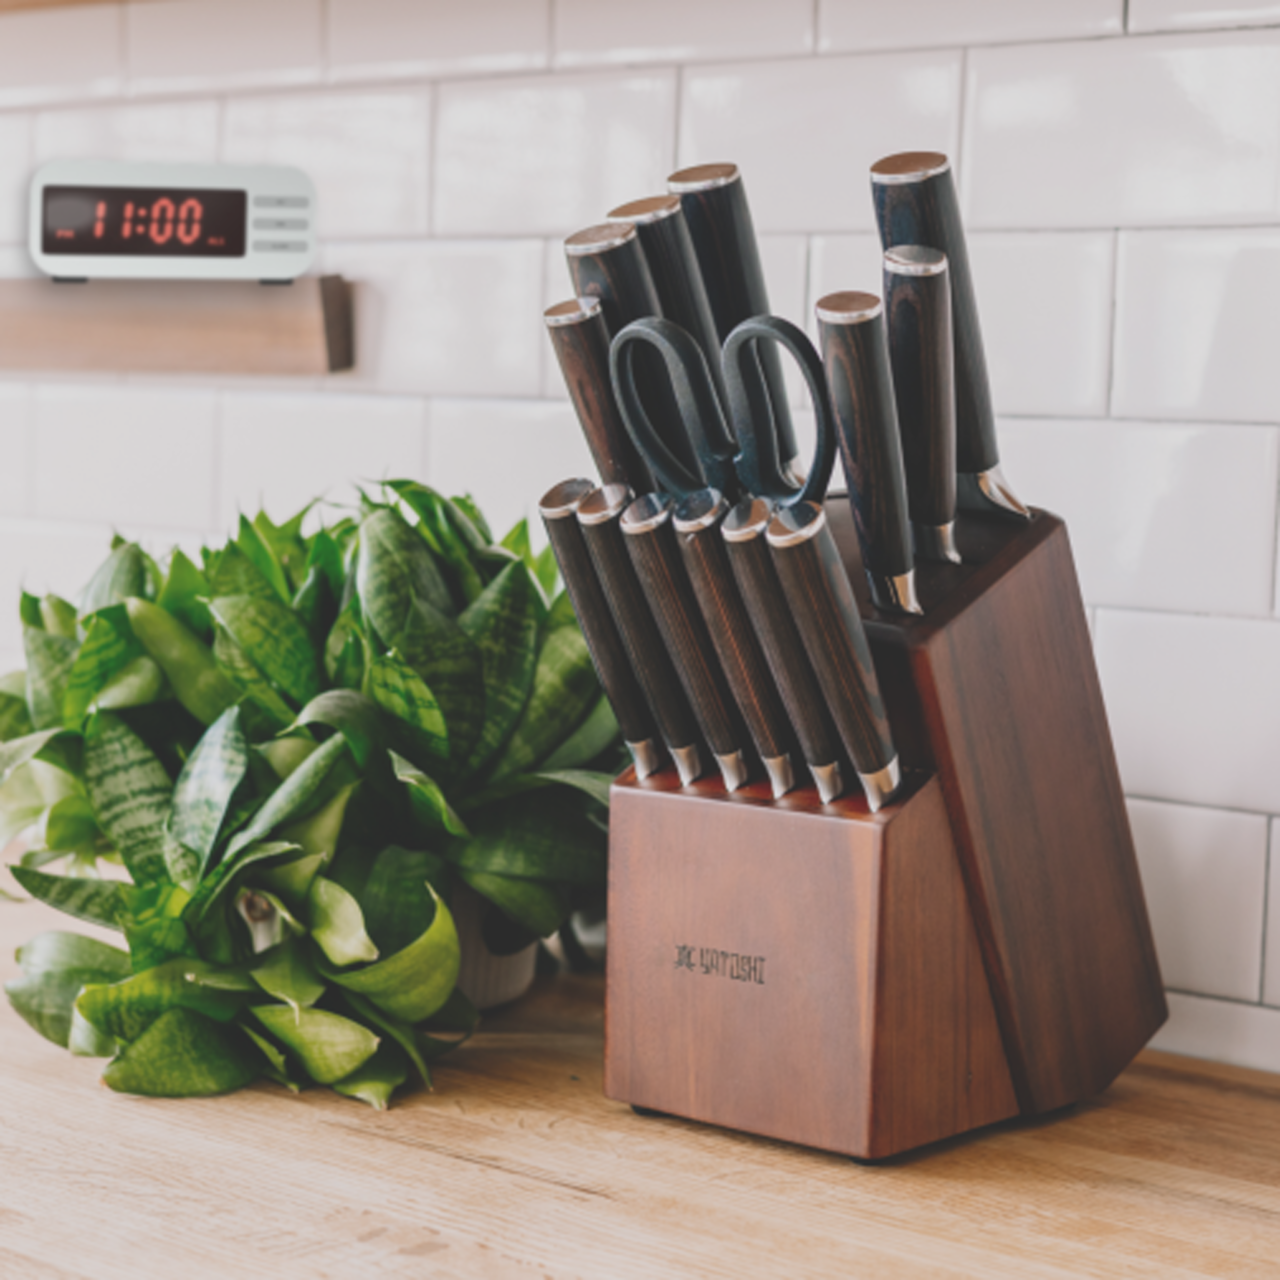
11:00
